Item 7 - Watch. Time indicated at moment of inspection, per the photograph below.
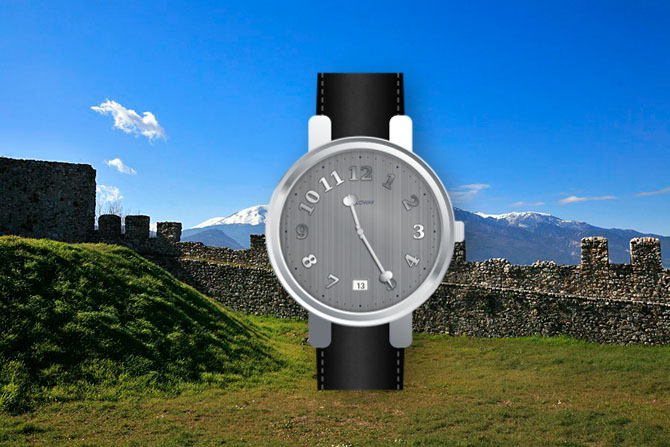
11:25
